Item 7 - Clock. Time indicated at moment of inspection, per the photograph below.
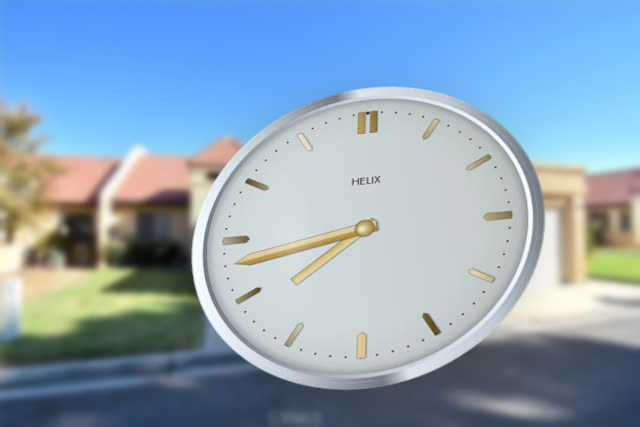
7:43
